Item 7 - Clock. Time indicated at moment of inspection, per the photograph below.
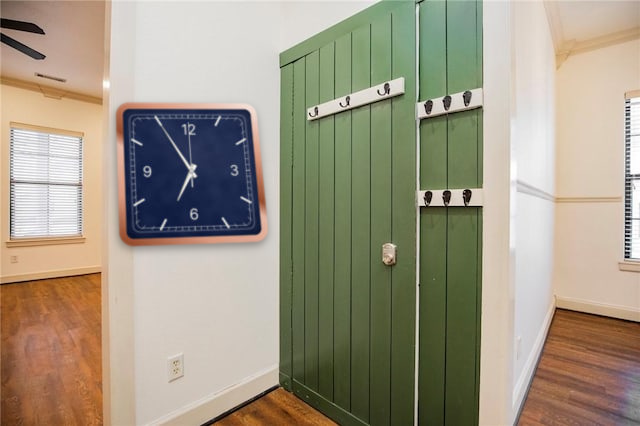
6:55:00
